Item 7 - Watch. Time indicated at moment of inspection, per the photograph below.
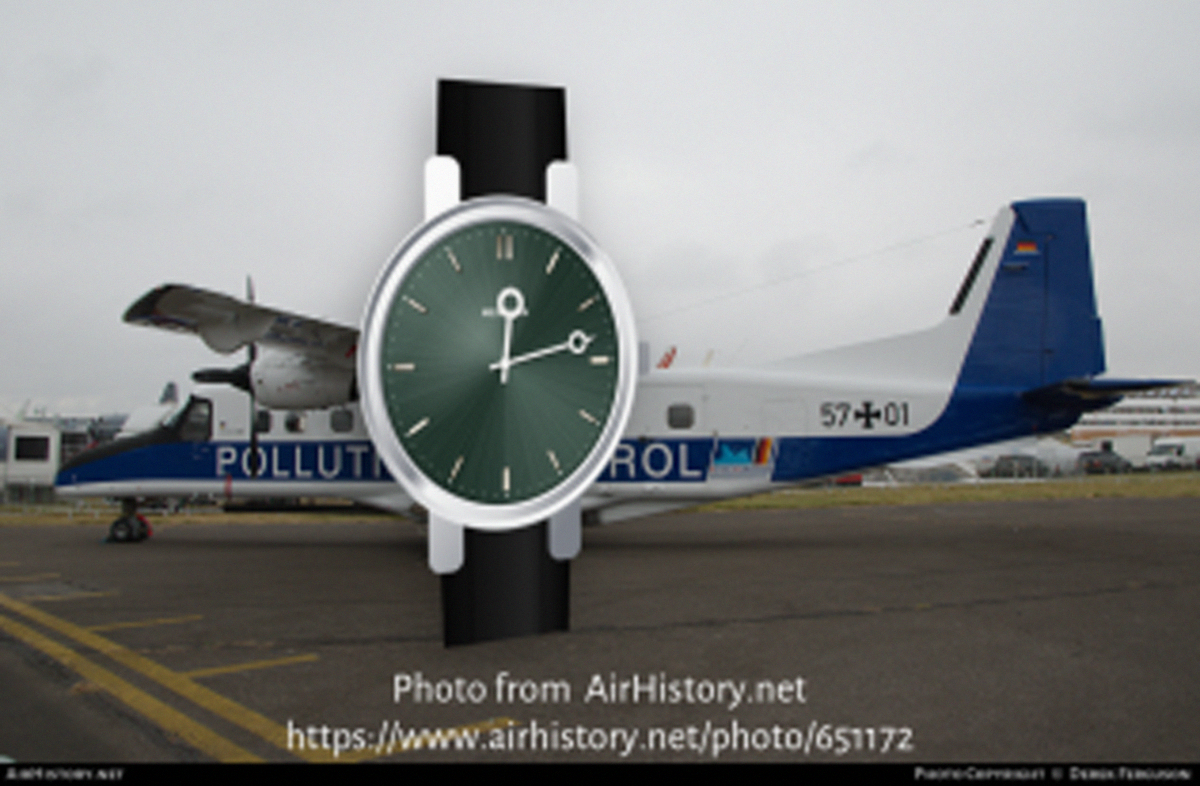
12:13
